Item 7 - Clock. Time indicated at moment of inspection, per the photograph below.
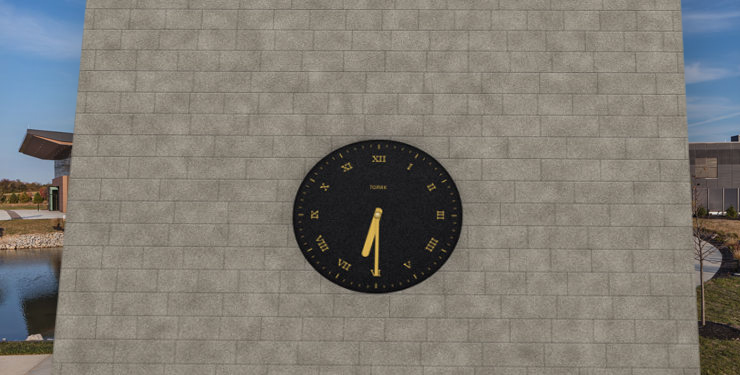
6:30
